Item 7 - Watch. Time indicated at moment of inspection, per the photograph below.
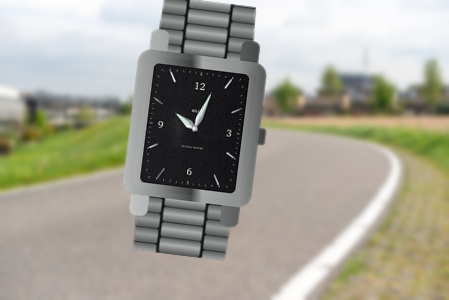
10:03
